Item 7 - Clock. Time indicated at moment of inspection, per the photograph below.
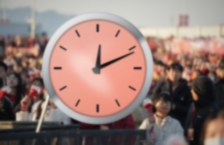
12:11
